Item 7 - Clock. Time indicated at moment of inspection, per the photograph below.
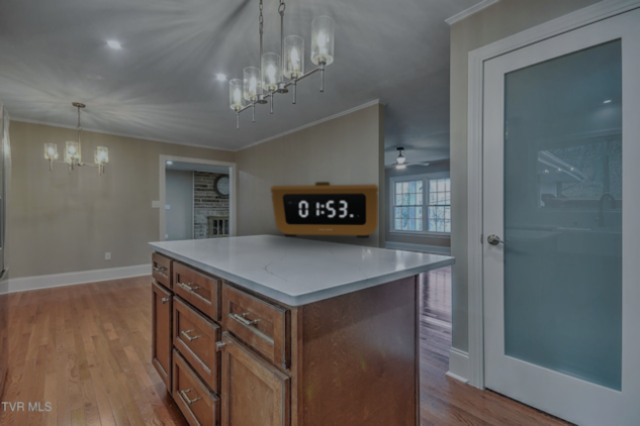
1:53
